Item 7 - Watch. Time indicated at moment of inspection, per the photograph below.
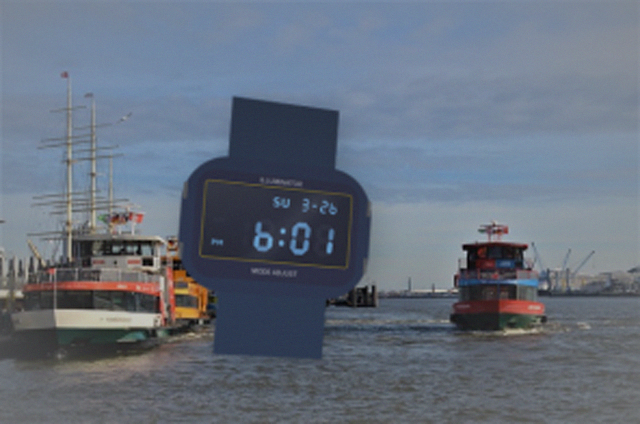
6:01
